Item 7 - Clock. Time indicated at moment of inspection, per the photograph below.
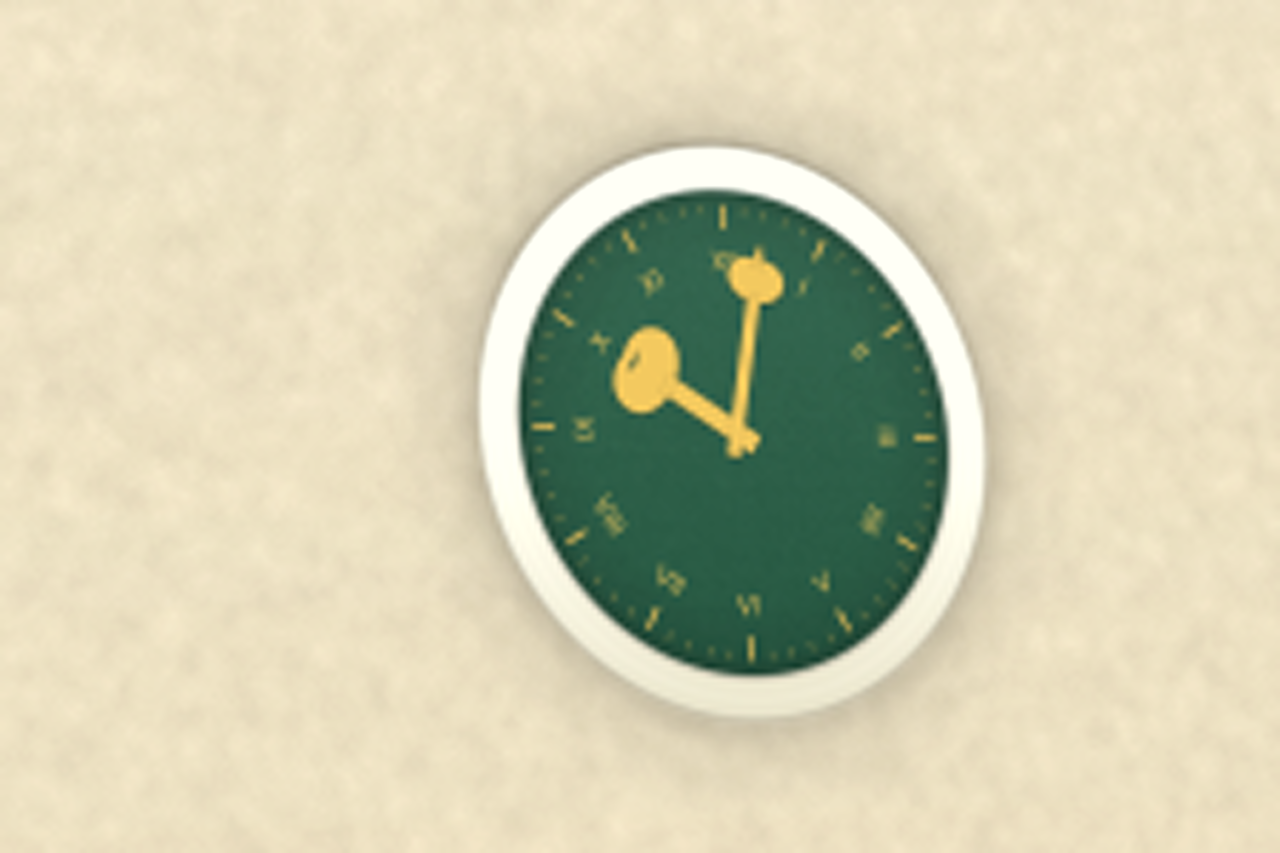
10:02
